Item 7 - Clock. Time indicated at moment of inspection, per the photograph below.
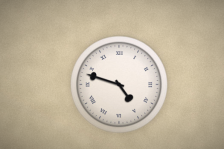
4:48
